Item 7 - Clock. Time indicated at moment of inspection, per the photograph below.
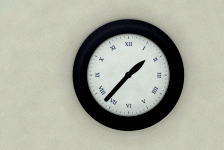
1:37
